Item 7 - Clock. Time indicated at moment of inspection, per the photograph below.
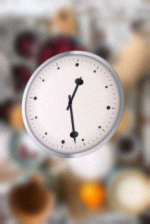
12:27
